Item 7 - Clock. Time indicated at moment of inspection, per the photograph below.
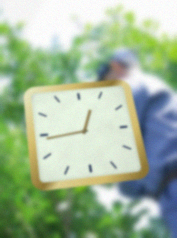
12:44
